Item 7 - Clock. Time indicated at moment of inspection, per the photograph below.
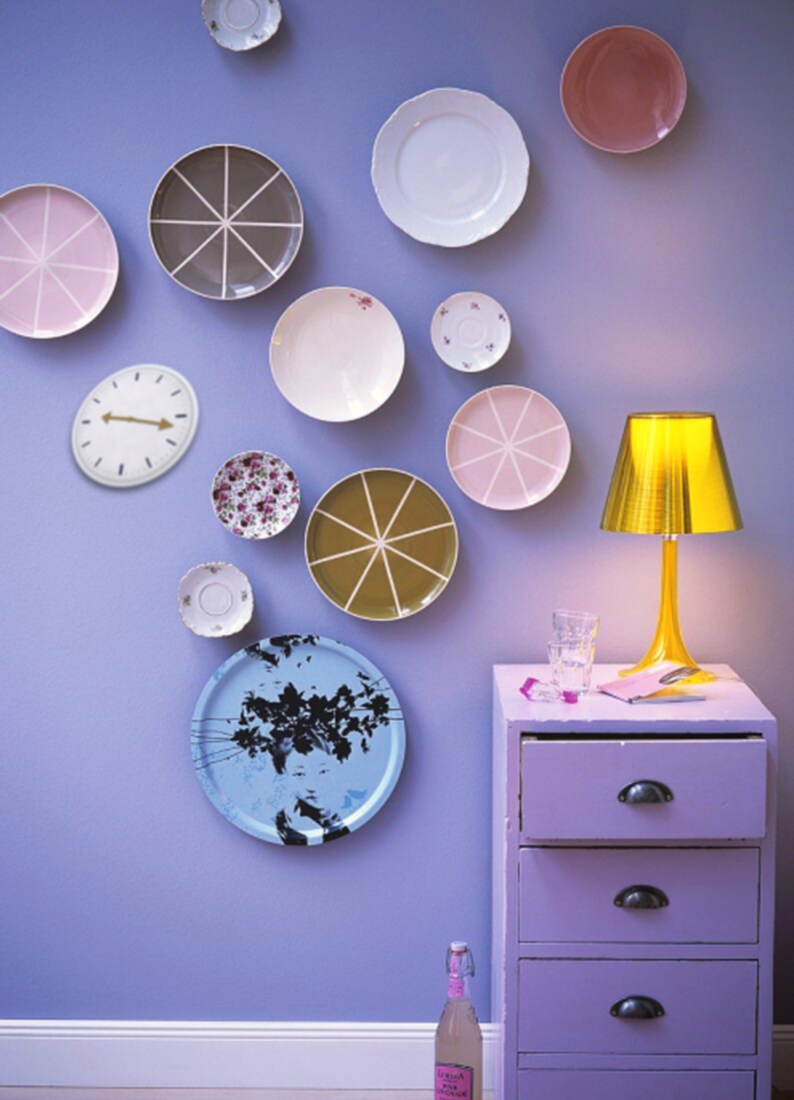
9:17
